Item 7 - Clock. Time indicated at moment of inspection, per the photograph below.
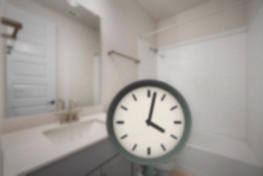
4:02
